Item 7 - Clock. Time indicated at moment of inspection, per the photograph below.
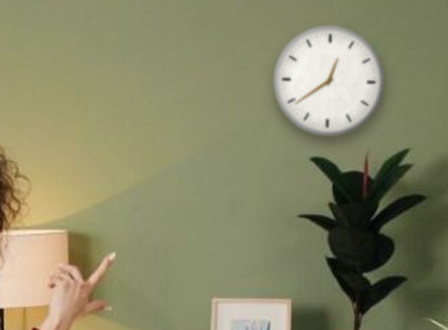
12:39
